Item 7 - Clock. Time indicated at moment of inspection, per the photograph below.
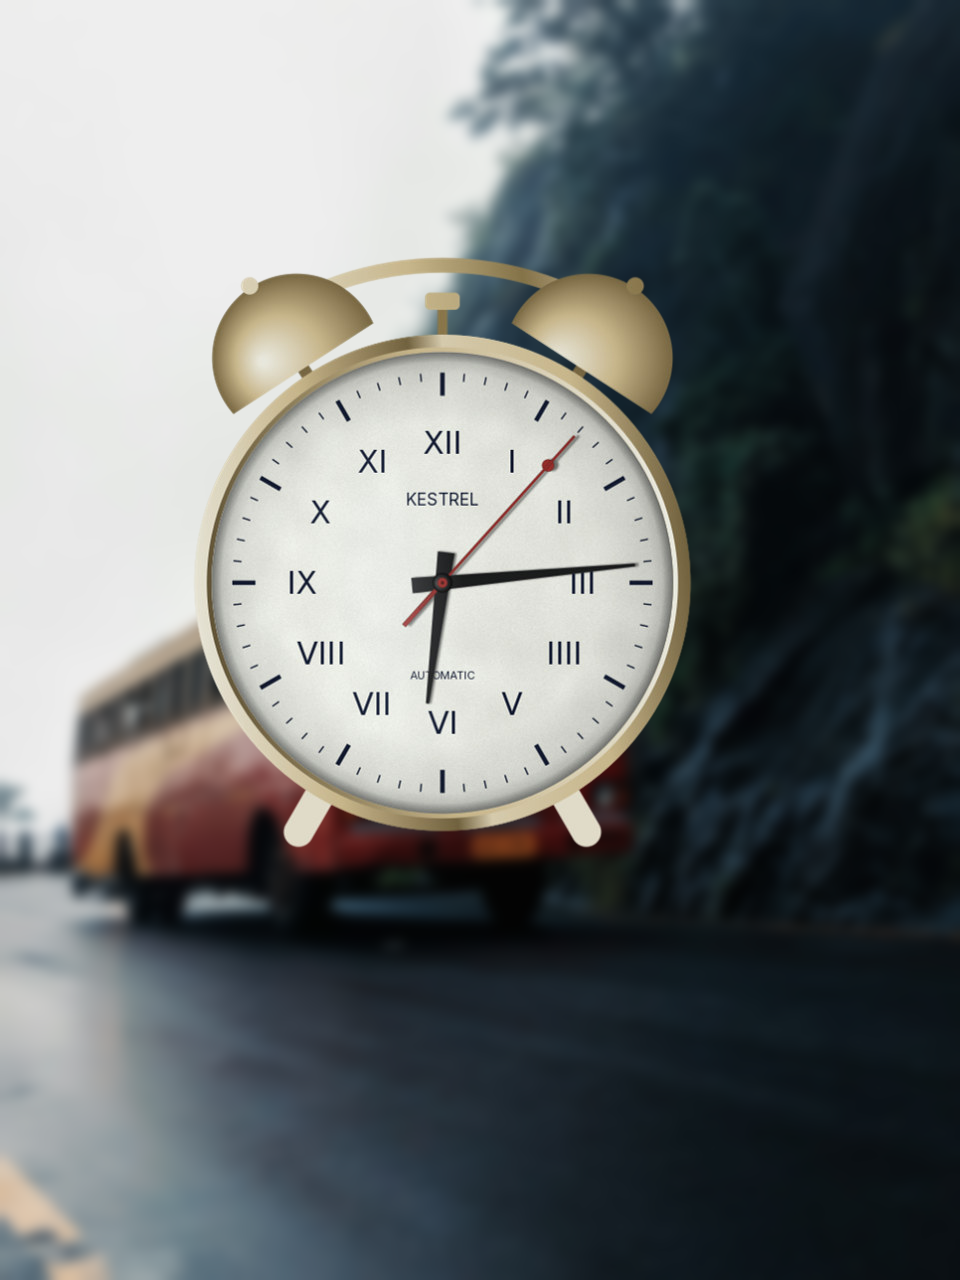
6:14:07
